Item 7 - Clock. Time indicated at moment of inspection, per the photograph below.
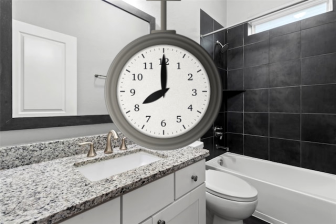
8:00
